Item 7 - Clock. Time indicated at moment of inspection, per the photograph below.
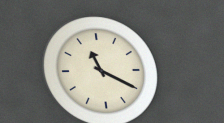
11:20
